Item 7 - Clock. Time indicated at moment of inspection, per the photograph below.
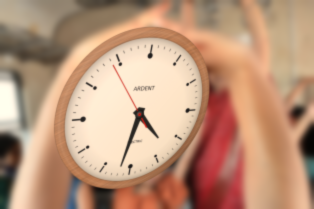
4:31:54
